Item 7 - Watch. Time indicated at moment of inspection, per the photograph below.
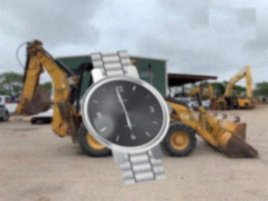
5:59
